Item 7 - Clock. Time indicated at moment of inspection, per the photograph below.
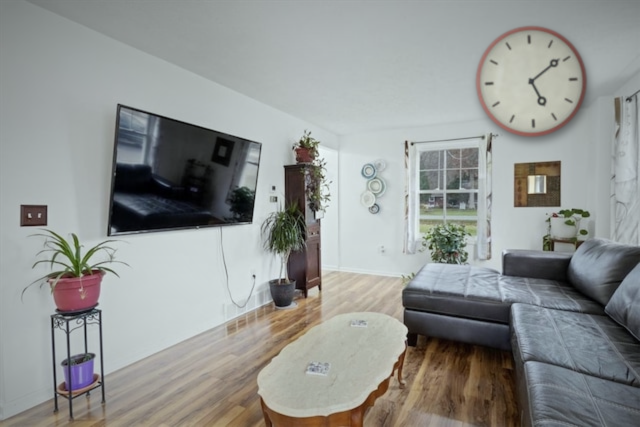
5:09
